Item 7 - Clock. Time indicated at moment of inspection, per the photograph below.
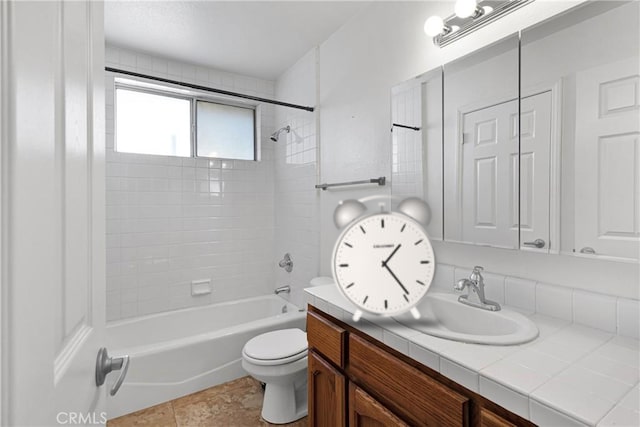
1:24
